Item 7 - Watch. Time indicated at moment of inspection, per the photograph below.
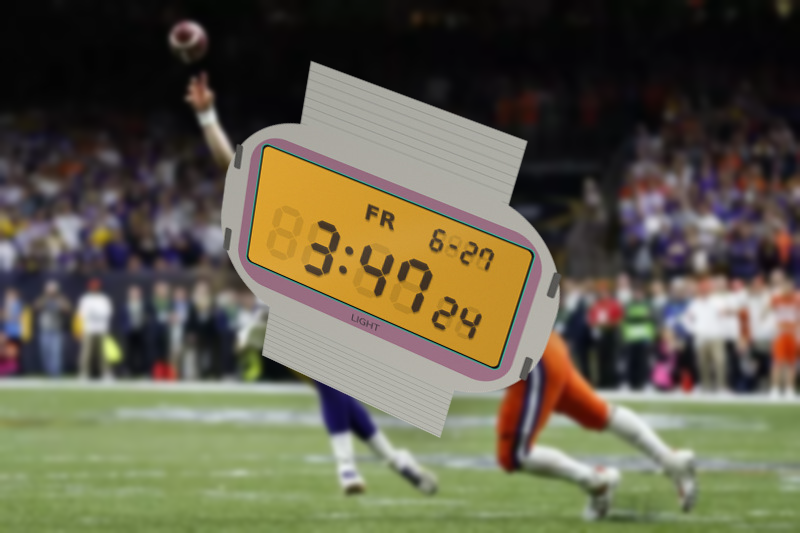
3:47:24
